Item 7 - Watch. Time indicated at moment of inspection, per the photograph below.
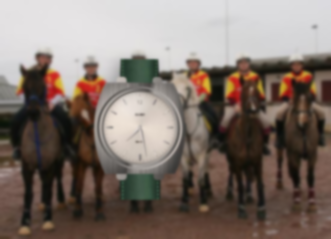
7:28
